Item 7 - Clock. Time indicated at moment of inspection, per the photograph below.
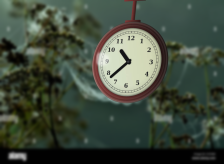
10:38
